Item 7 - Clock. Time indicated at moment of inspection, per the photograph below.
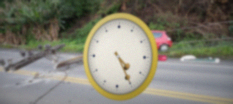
4:25
